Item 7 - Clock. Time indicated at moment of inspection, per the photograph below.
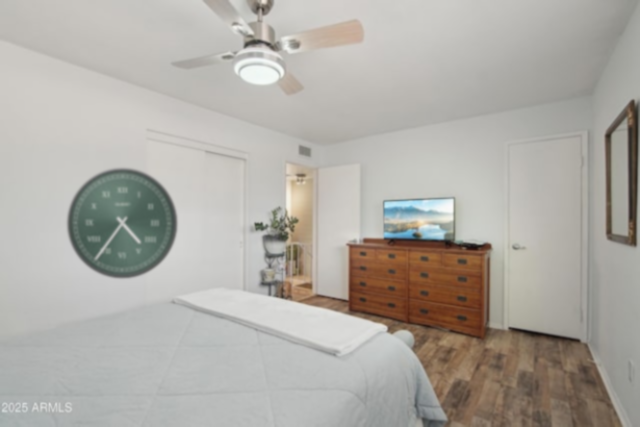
4:36
